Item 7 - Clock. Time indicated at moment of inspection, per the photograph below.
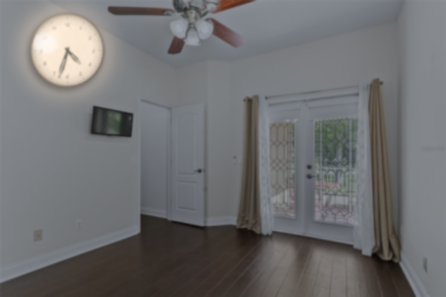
4:33
